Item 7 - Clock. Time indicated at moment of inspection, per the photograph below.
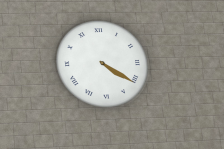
4:21
